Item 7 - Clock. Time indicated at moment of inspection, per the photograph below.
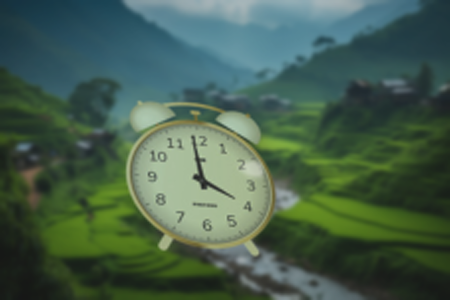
3:59
